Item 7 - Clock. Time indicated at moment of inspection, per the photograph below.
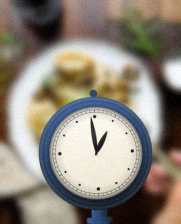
12:59
